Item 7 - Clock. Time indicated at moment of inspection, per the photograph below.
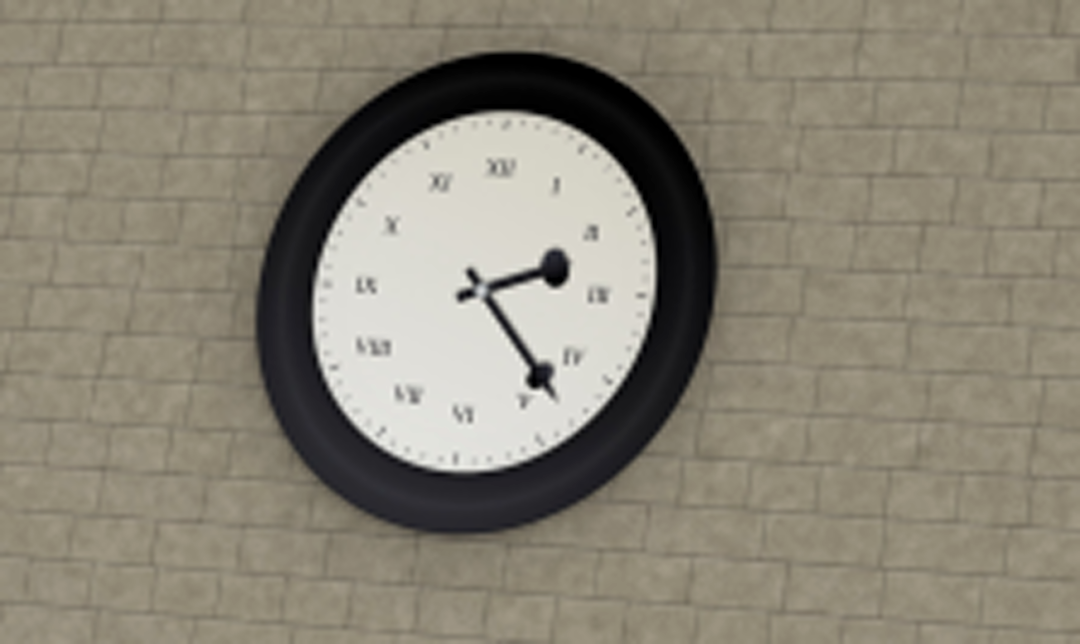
2:23
